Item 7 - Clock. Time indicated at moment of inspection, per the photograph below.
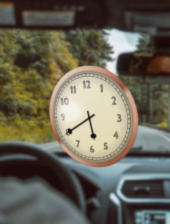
5:40
